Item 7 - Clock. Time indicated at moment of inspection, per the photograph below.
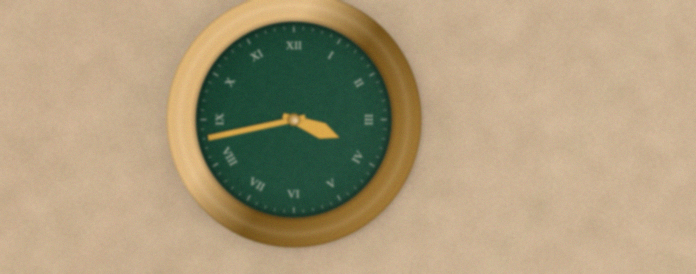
3:43
